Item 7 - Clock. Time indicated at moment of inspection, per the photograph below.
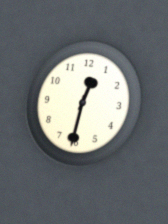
12:31
